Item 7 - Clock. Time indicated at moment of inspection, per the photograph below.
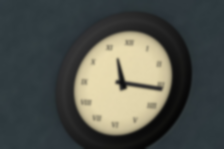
11:16
